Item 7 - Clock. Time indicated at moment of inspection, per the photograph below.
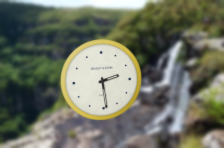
2:29
